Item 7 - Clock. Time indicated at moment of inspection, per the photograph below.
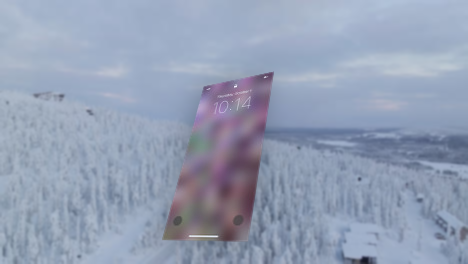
10:14
